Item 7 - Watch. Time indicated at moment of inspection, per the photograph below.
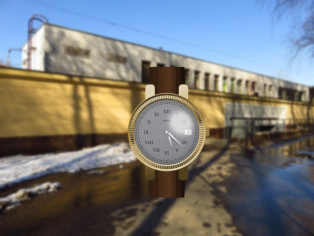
5:22
